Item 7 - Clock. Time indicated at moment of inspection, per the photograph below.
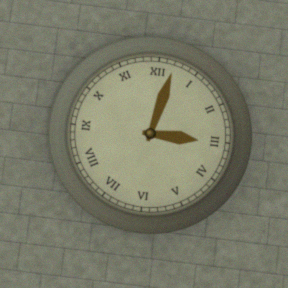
3:02
